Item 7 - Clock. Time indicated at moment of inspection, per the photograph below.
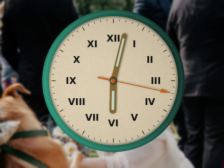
6:02:17
